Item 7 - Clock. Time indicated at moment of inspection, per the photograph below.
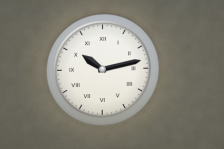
10:13
